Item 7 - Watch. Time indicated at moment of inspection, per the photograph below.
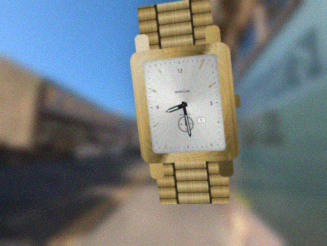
8:29
